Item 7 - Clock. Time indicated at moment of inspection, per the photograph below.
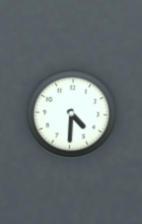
4:30
